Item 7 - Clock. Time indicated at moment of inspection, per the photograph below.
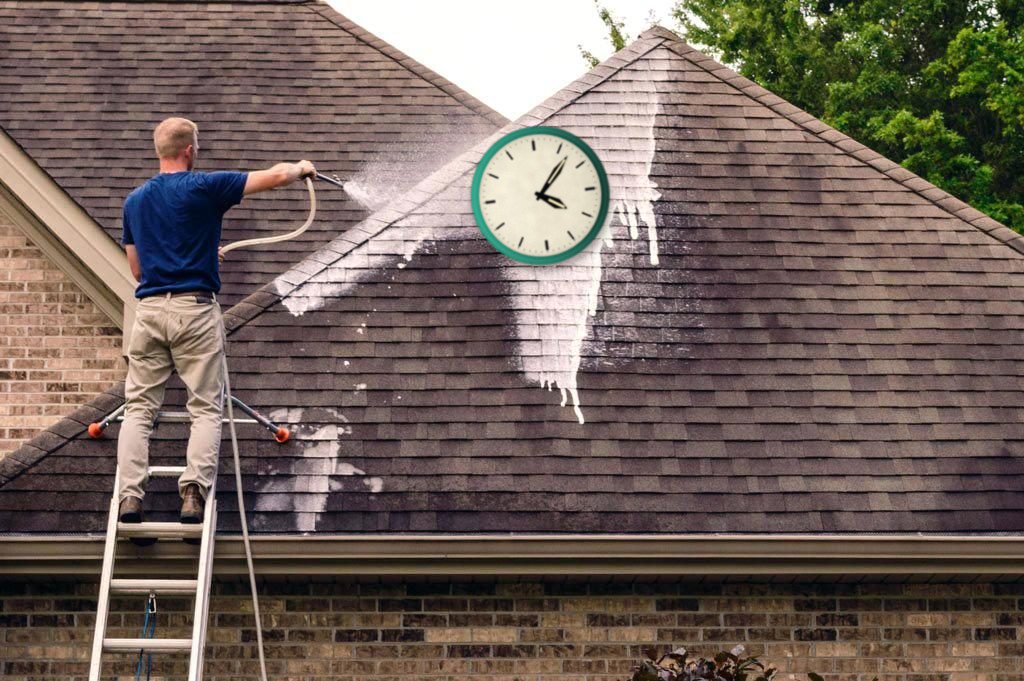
4:07
